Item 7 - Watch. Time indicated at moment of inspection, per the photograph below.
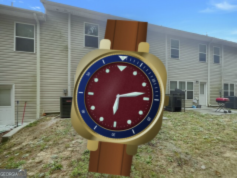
6:13
